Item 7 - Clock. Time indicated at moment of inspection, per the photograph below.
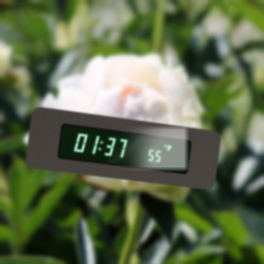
1:37
